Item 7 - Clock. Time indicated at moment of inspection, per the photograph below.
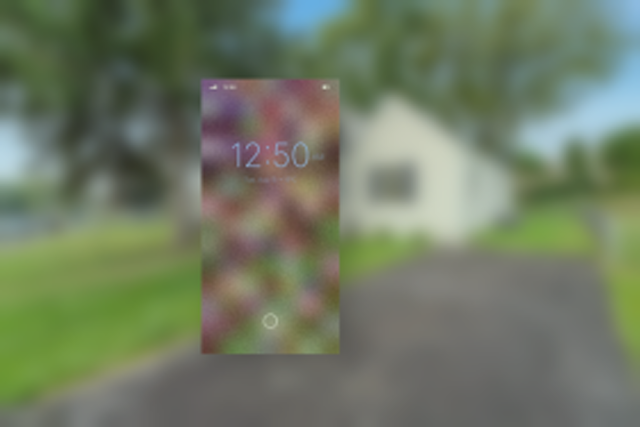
12:50
